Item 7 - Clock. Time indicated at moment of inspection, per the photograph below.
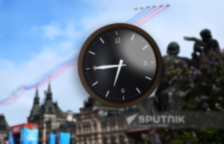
6:45
